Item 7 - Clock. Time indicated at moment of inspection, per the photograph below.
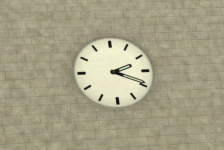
2:19
